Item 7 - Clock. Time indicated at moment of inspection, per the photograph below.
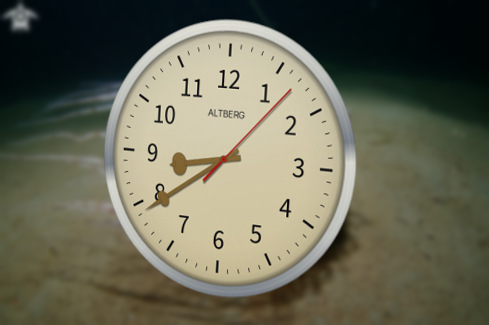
8:39:07
